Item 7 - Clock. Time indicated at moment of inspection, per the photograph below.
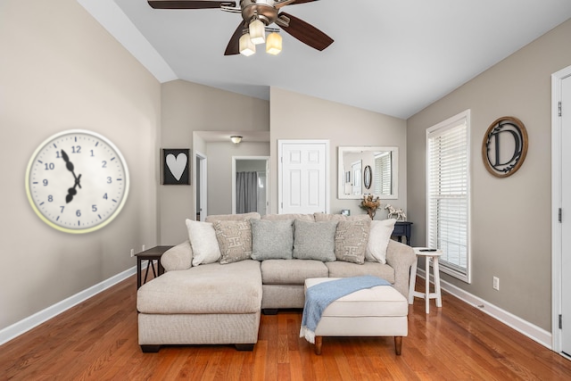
6:56
